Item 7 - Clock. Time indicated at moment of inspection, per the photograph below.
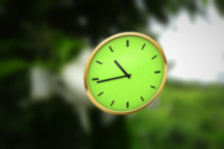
10:44
